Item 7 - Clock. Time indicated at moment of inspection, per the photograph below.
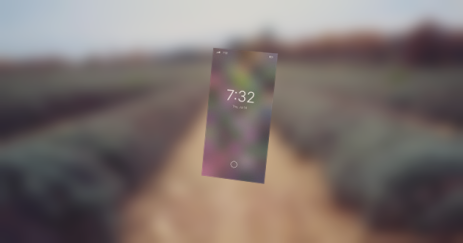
7:32
